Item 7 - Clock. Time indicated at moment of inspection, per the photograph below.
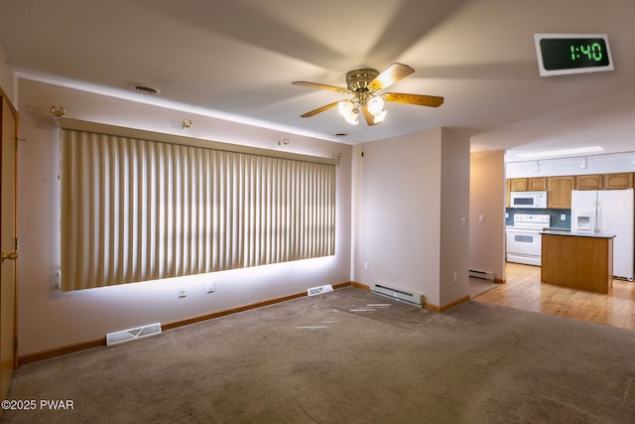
1:40
